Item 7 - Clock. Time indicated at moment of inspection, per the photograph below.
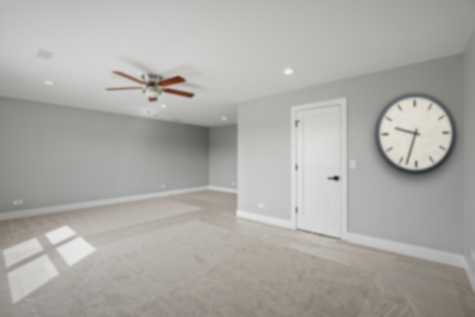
9:33
